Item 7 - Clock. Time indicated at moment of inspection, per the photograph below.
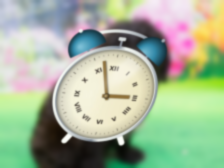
2:57
